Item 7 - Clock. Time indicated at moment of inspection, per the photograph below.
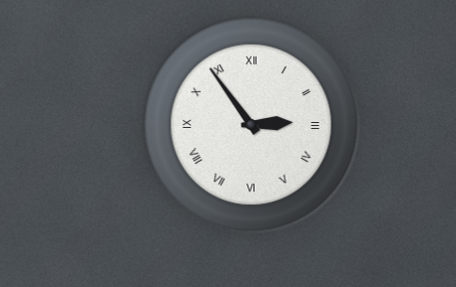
2:54
